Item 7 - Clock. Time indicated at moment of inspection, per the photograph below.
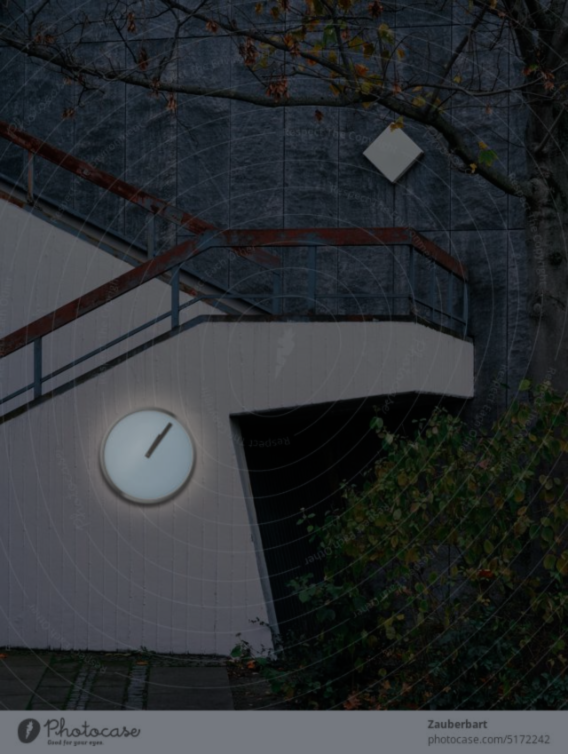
1:06
